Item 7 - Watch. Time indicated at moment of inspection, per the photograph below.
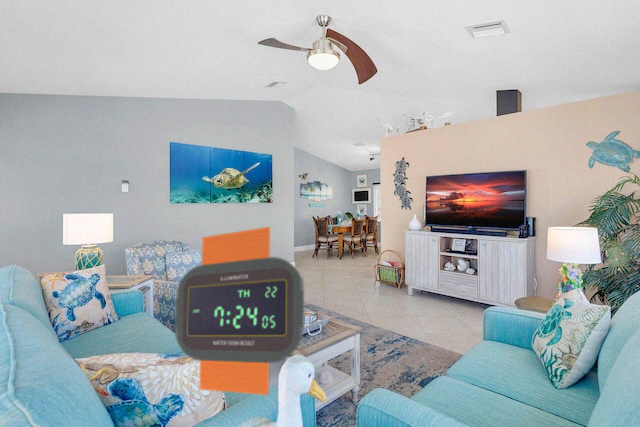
7:24:05
